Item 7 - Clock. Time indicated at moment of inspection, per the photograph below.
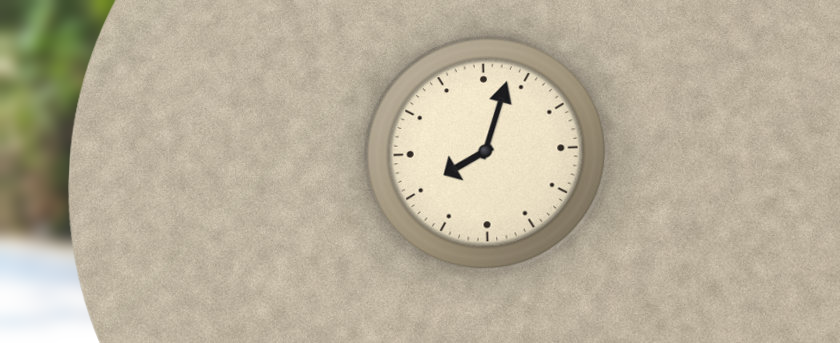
8:03
